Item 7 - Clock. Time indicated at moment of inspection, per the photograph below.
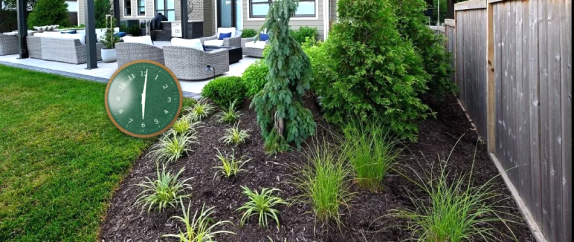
6:01
